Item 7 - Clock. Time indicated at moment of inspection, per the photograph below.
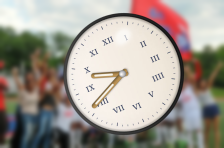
9:41
